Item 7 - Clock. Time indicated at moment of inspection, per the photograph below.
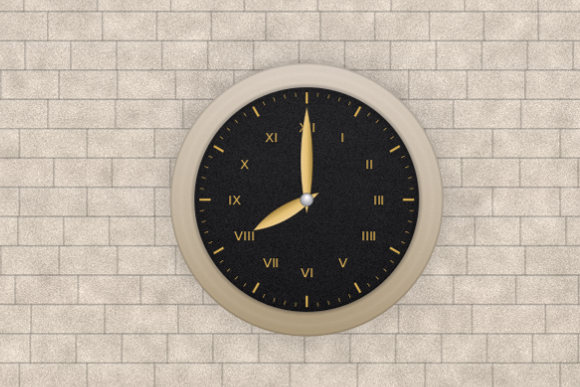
8:00
